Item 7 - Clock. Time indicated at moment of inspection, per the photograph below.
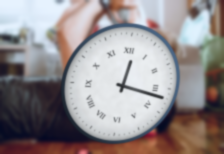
12:17
